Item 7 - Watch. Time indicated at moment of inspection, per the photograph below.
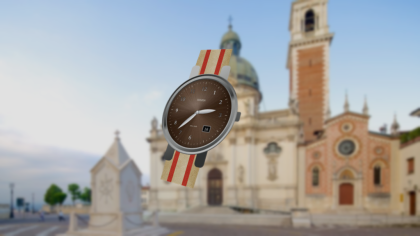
2:37
